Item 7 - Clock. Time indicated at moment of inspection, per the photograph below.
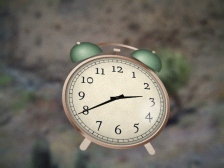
2:40
